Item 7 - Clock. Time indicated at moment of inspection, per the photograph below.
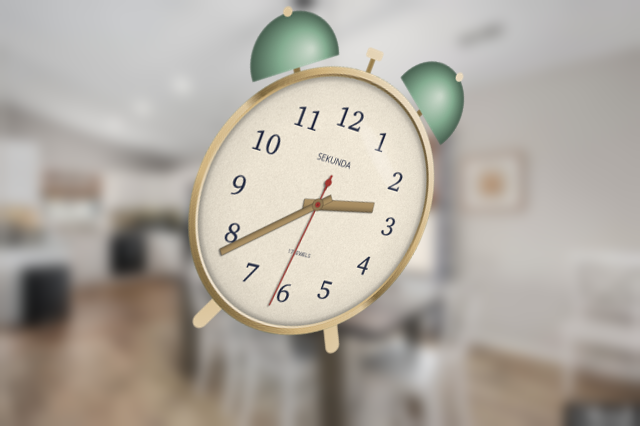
2:38:31
